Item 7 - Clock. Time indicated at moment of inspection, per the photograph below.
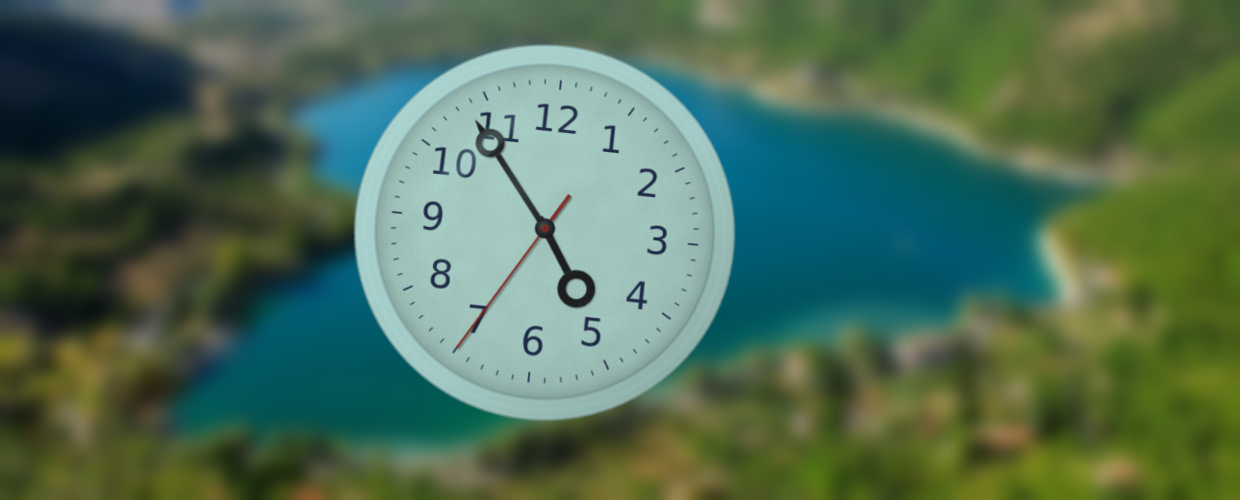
4:53:35
